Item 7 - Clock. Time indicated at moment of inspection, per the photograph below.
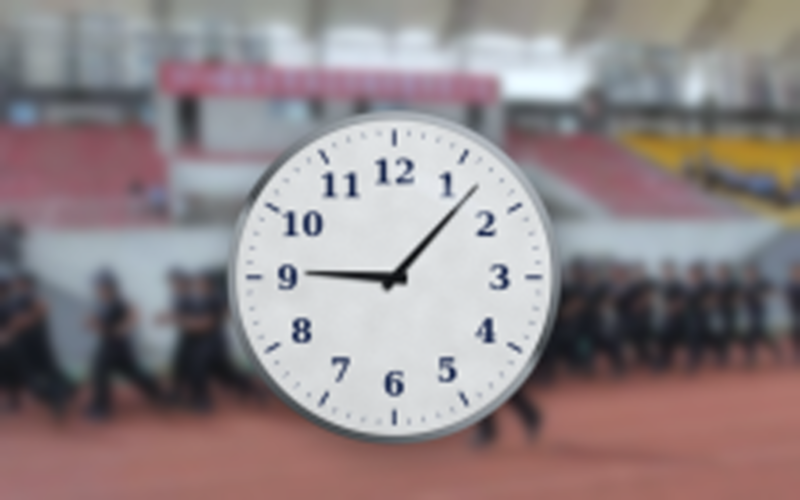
9:07
